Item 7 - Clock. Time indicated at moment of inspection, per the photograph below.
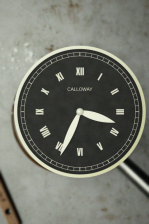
3:34
